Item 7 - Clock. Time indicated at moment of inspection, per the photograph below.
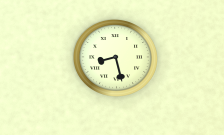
8:28
